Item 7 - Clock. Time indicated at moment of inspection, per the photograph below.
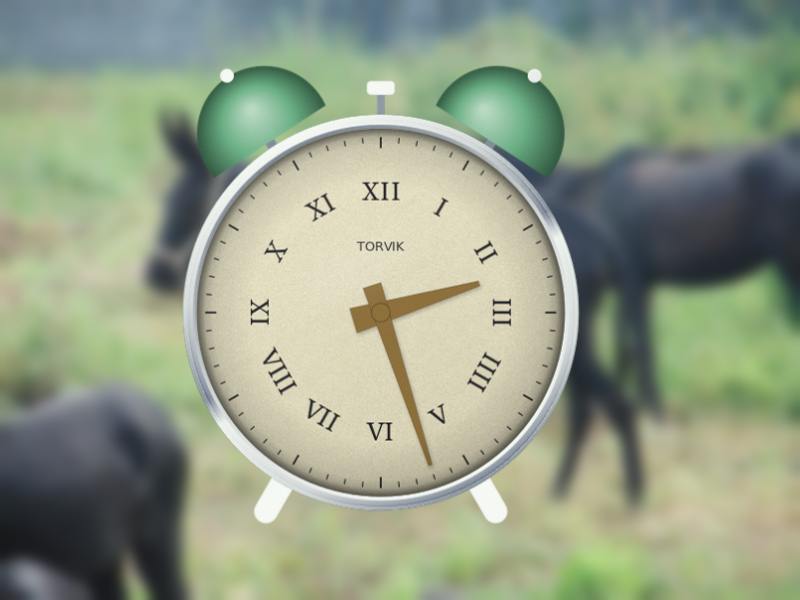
2:27
